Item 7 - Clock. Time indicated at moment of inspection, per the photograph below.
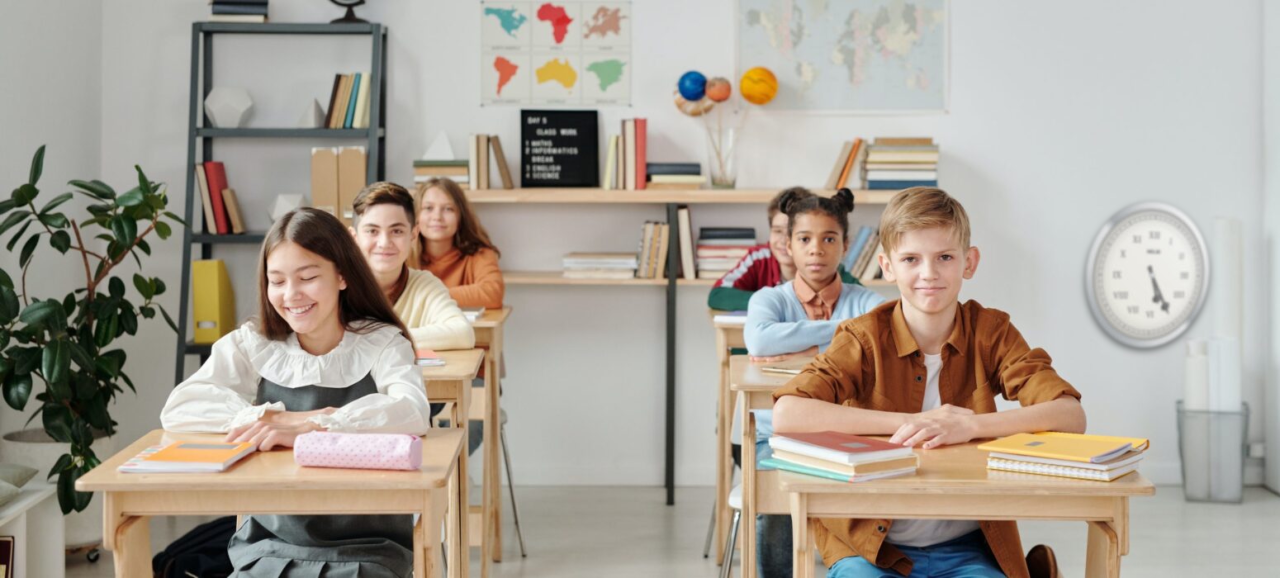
5:25
